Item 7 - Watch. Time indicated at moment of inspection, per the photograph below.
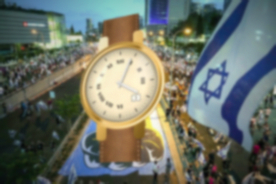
4:04
